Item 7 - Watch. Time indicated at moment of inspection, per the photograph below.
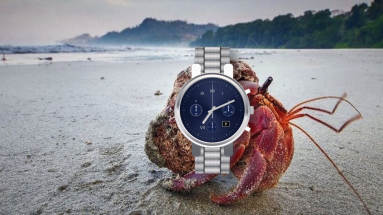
7:11
